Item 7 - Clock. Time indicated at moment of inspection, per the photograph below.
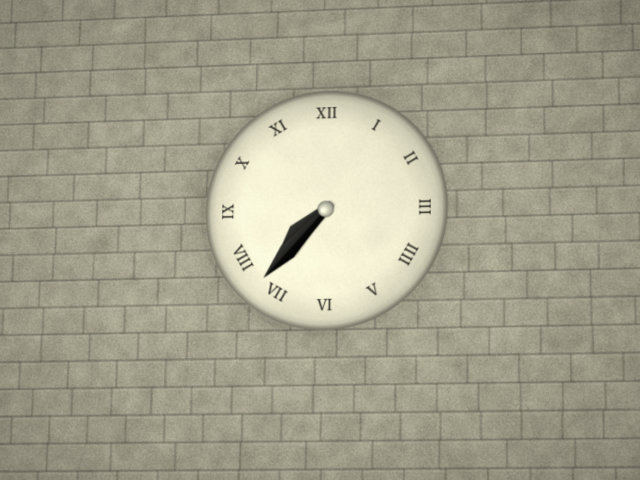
7:37
